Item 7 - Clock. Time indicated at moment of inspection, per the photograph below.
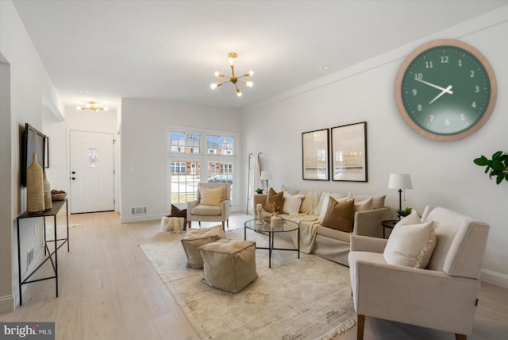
7:49
